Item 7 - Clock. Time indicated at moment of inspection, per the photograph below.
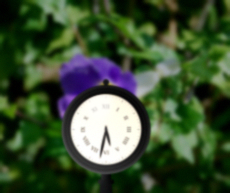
5:32
